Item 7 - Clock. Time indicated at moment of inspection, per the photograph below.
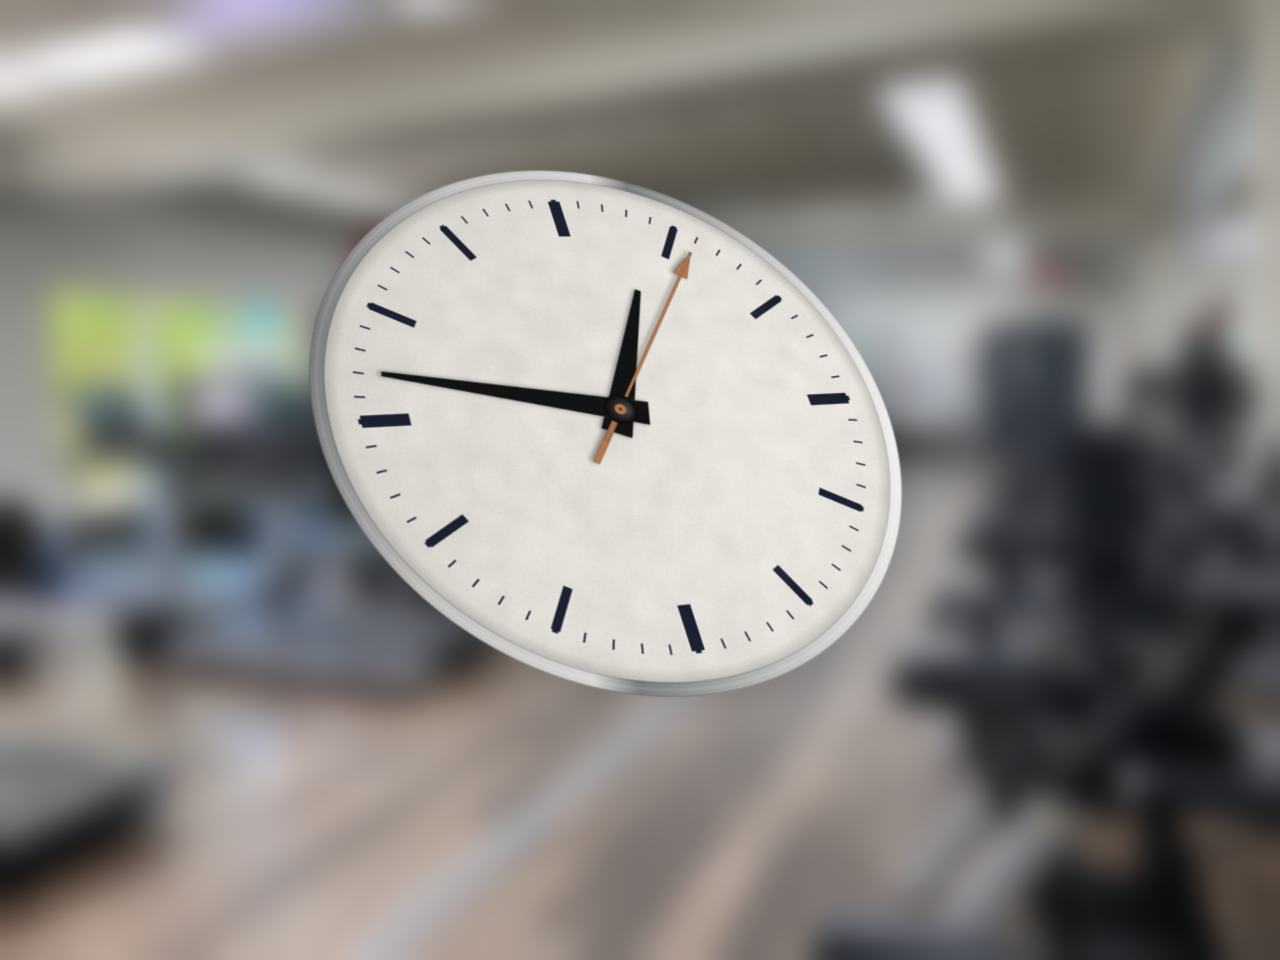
12:47:06
